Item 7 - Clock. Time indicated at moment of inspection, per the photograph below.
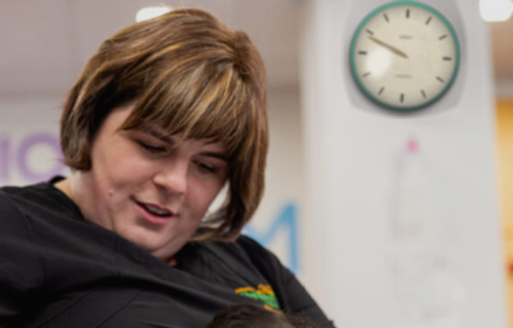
9:49
